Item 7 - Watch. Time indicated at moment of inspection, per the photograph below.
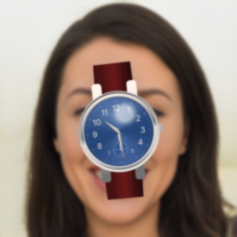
10:29
